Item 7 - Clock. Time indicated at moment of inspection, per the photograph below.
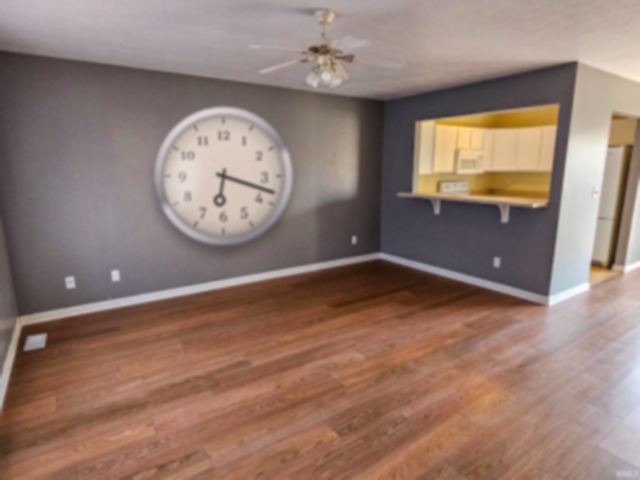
6:18
